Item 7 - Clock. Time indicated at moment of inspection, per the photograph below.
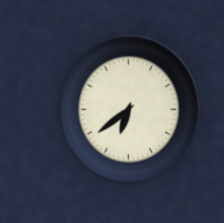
6:39
